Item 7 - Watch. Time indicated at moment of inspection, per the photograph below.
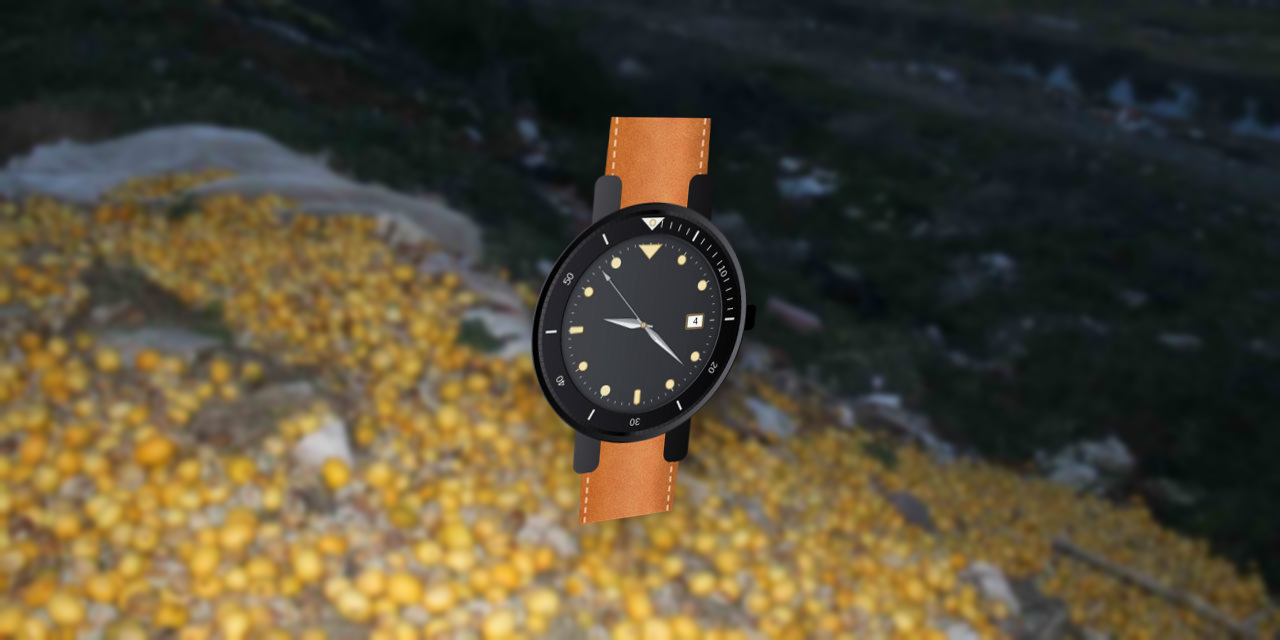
9:21:53
